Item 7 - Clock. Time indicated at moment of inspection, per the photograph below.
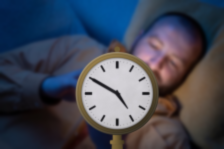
4:50
